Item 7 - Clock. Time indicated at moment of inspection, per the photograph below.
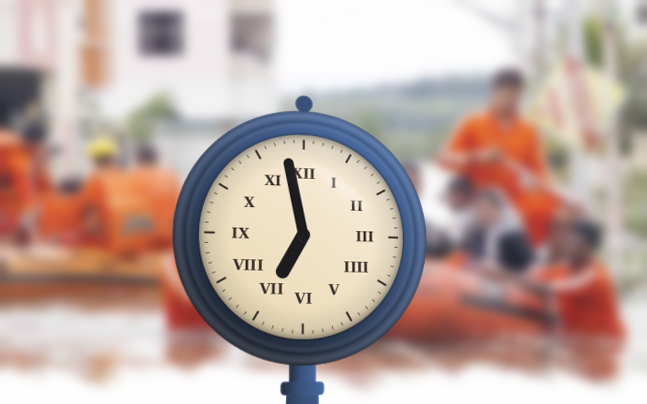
6:58
